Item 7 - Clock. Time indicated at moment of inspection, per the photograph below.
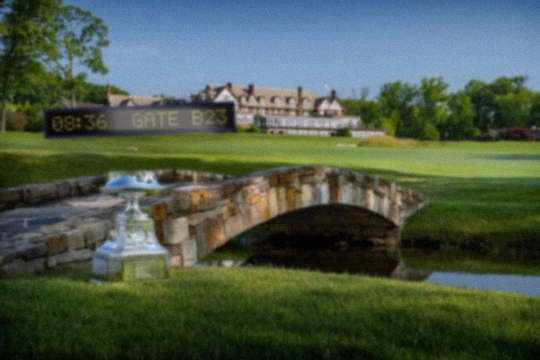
8:36
